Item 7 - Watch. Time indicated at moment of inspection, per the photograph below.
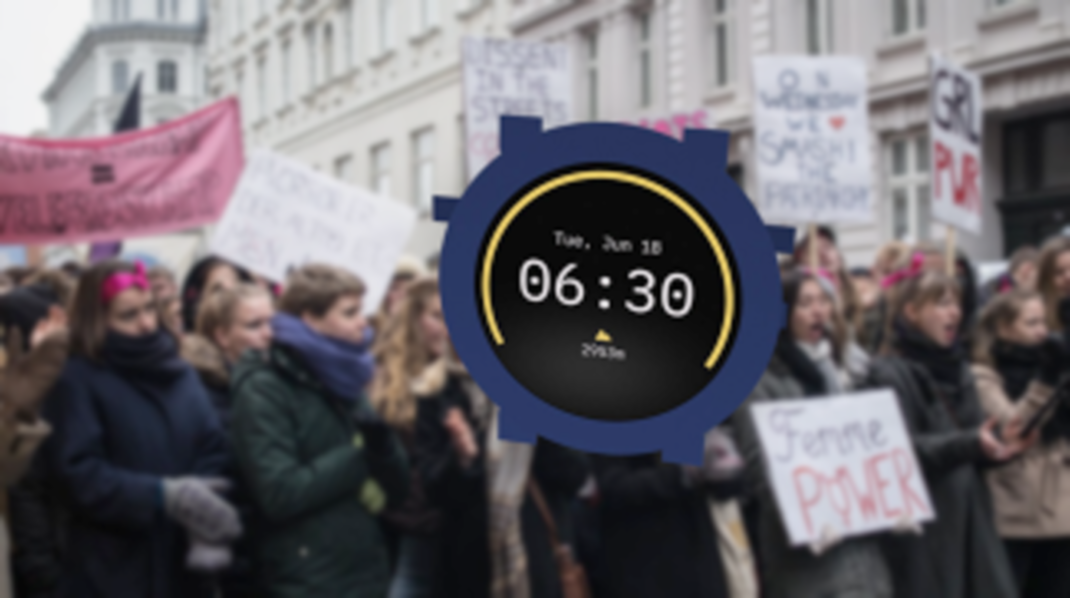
6:30
